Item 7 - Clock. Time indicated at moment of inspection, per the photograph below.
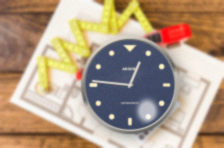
12:46
